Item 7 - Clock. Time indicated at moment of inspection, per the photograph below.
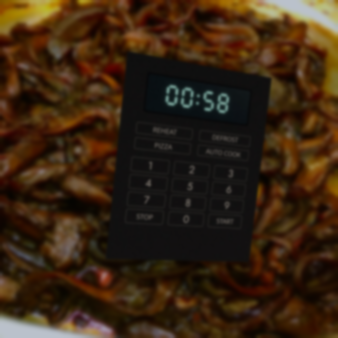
0:58
